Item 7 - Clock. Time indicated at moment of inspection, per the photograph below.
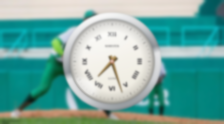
7:27
